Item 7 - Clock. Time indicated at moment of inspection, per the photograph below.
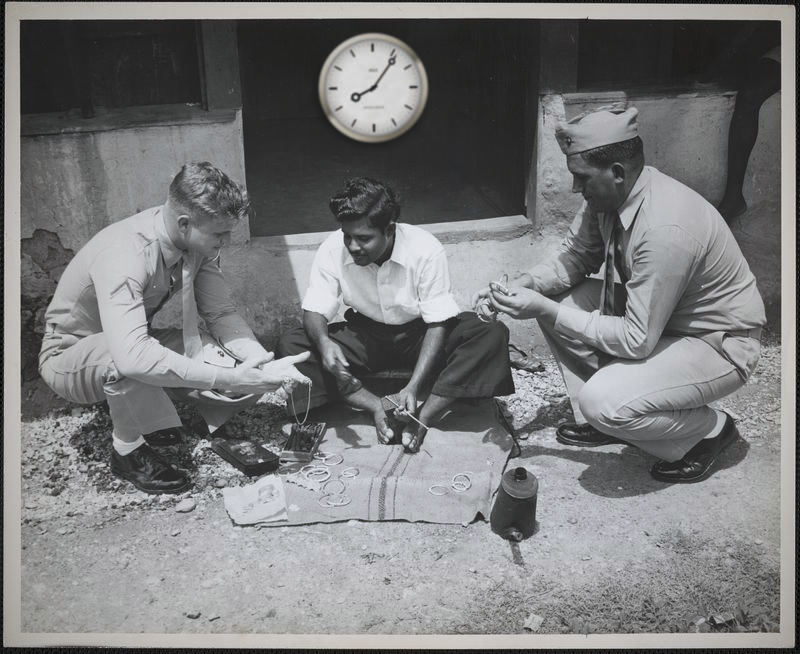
8:06
